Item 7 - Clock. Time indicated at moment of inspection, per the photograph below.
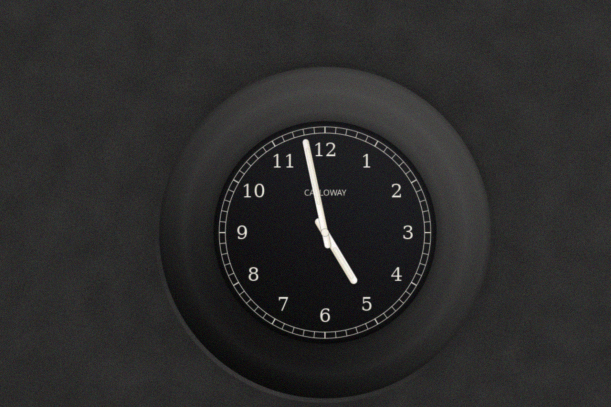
4:58
